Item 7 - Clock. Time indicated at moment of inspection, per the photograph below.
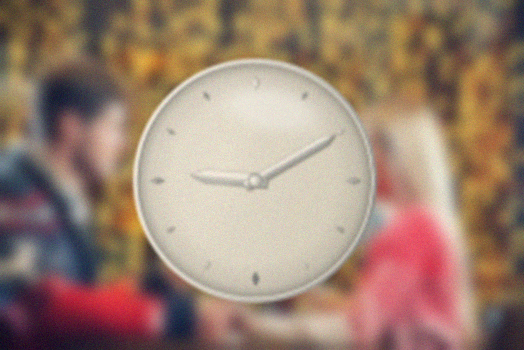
9:10
